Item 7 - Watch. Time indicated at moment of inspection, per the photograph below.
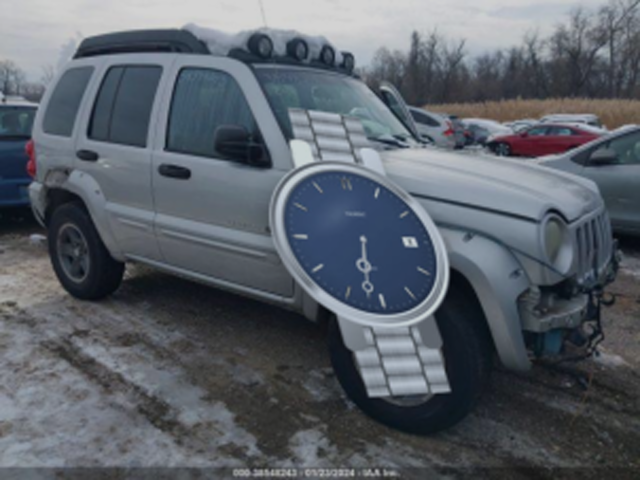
6:32
